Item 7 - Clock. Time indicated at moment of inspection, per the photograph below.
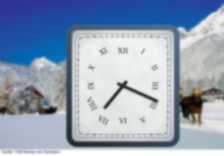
7:19
